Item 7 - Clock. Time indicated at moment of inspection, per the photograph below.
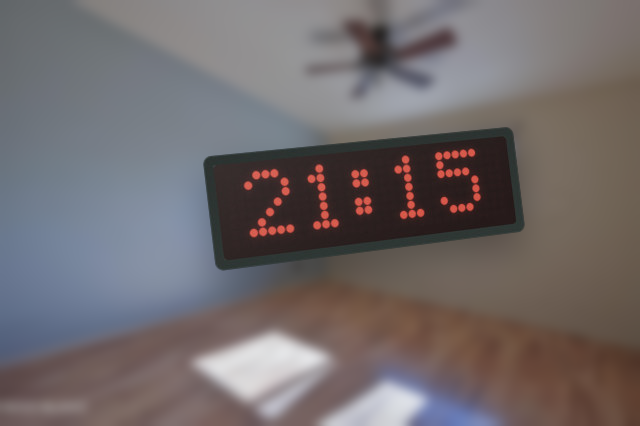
21:15
